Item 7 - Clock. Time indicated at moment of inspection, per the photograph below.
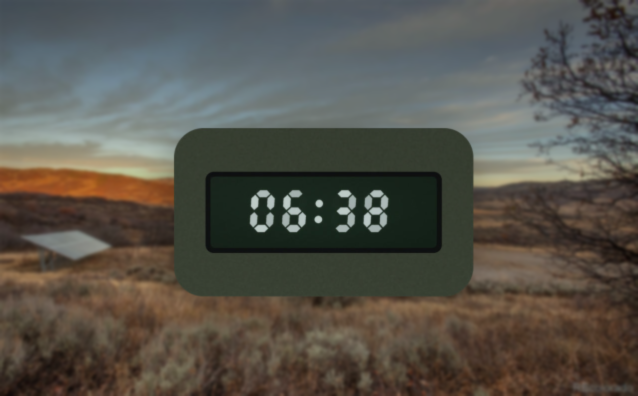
6:38
